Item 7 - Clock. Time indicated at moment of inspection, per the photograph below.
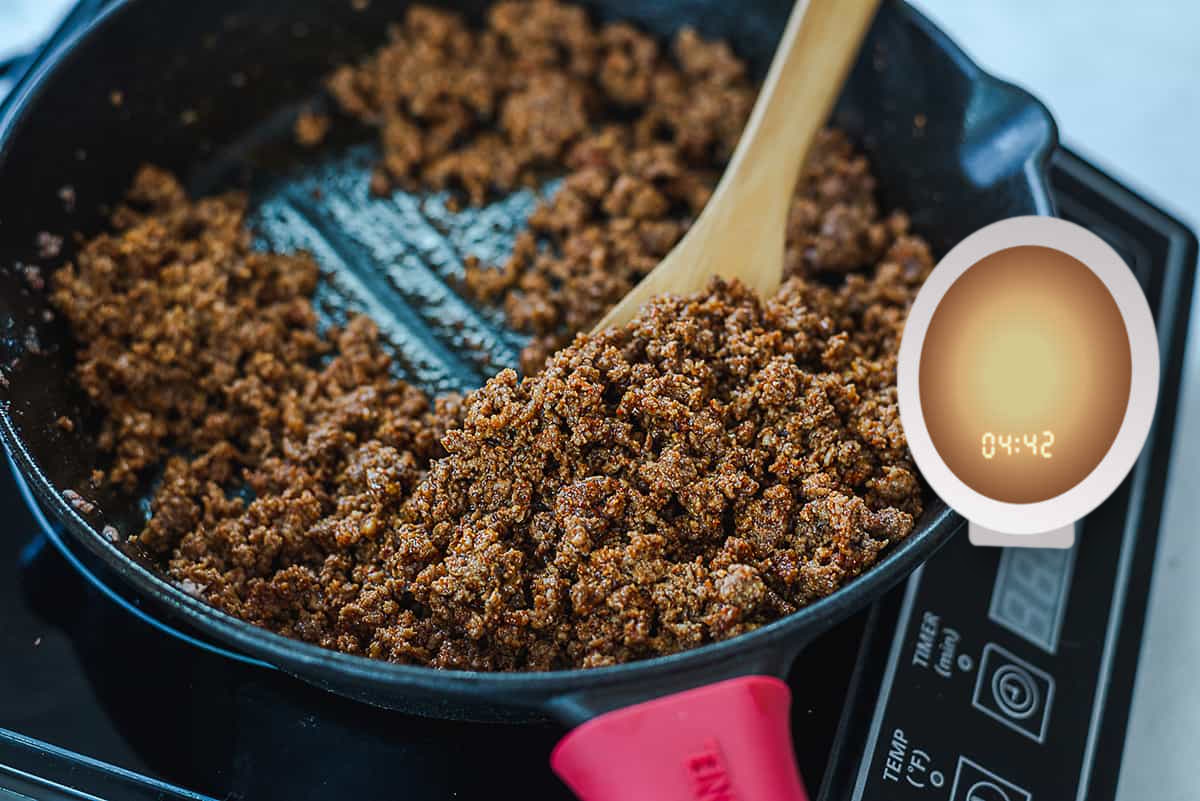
4:42
